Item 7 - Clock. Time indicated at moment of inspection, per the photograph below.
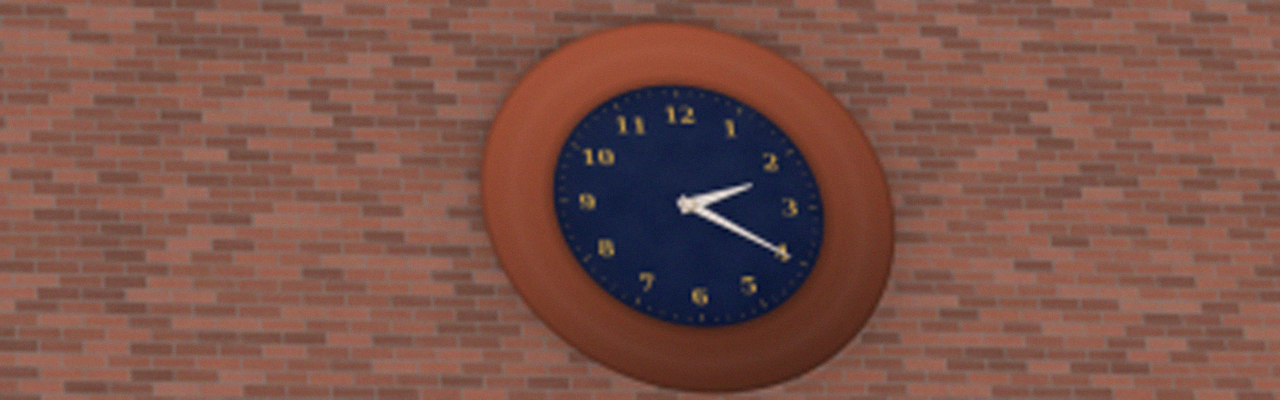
2:20
